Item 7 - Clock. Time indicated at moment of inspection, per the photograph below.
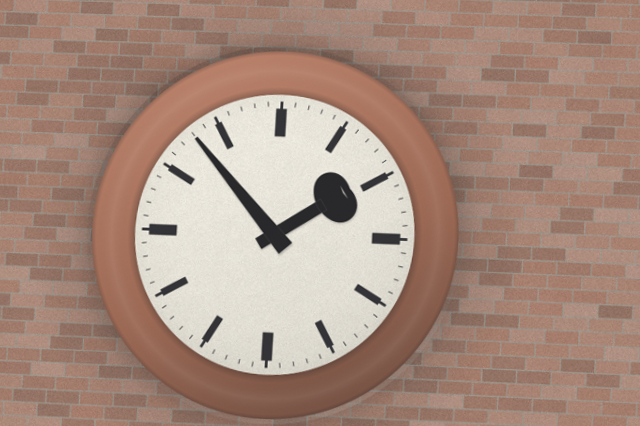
1:53
